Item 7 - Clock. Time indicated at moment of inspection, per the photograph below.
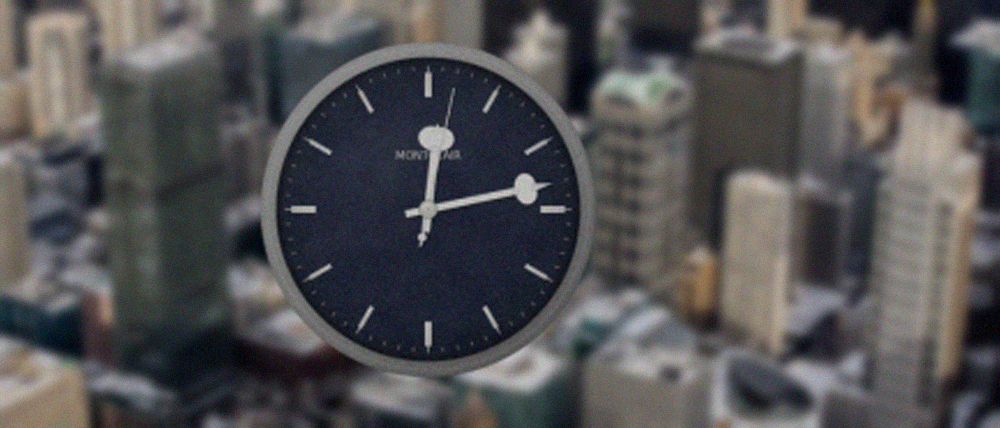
12:13:02
